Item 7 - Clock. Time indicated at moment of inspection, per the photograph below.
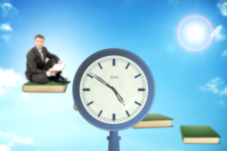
4:51
